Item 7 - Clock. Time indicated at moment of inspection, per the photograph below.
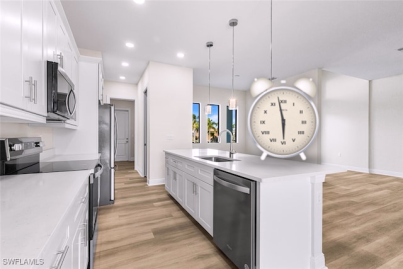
5:58
